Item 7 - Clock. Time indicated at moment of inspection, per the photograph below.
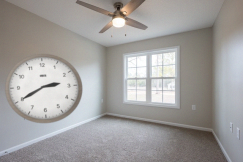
2:40
